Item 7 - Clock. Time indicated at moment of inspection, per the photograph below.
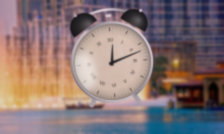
12:12
